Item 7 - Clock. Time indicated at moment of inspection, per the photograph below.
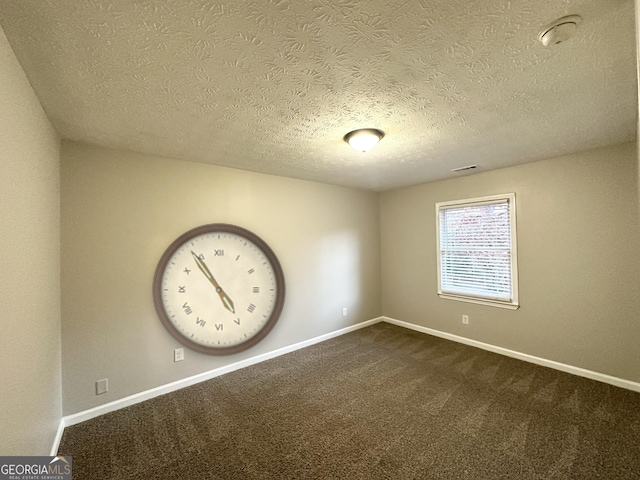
4:54
